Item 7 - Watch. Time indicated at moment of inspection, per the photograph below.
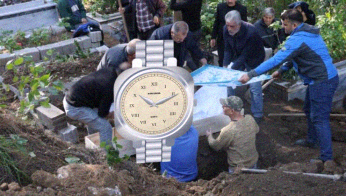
10:11
